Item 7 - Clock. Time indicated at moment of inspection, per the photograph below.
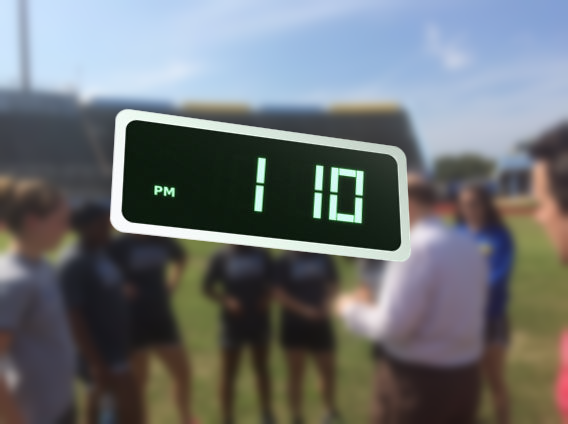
1:10
